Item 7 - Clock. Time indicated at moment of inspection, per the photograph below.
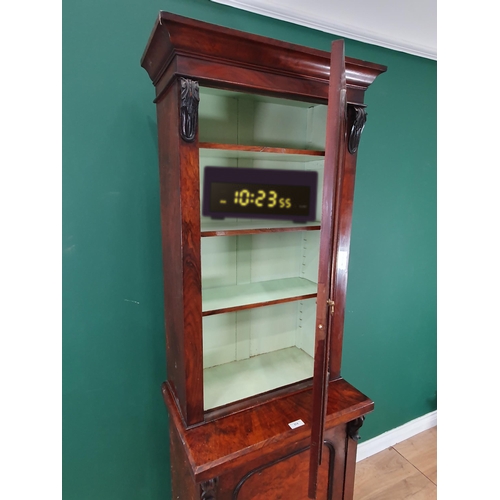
10:23
